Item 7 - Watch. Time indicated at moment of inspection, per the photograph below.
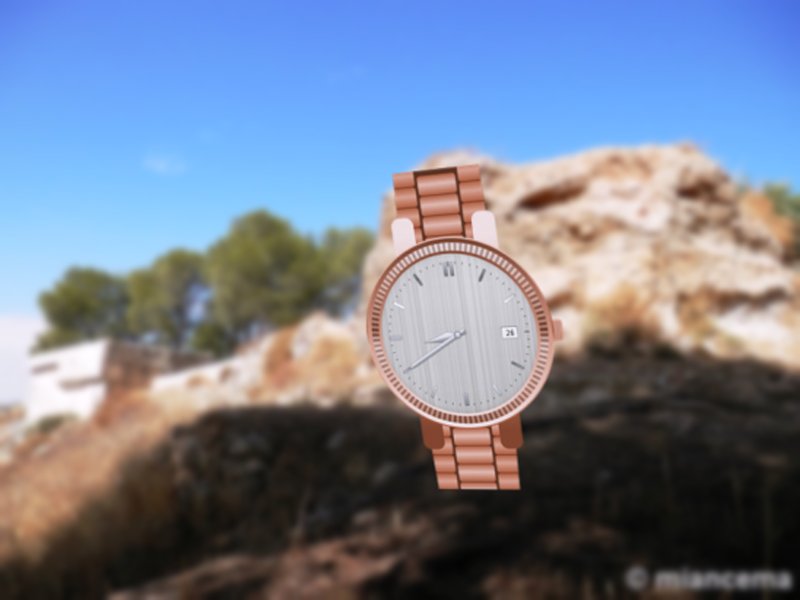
8:40
